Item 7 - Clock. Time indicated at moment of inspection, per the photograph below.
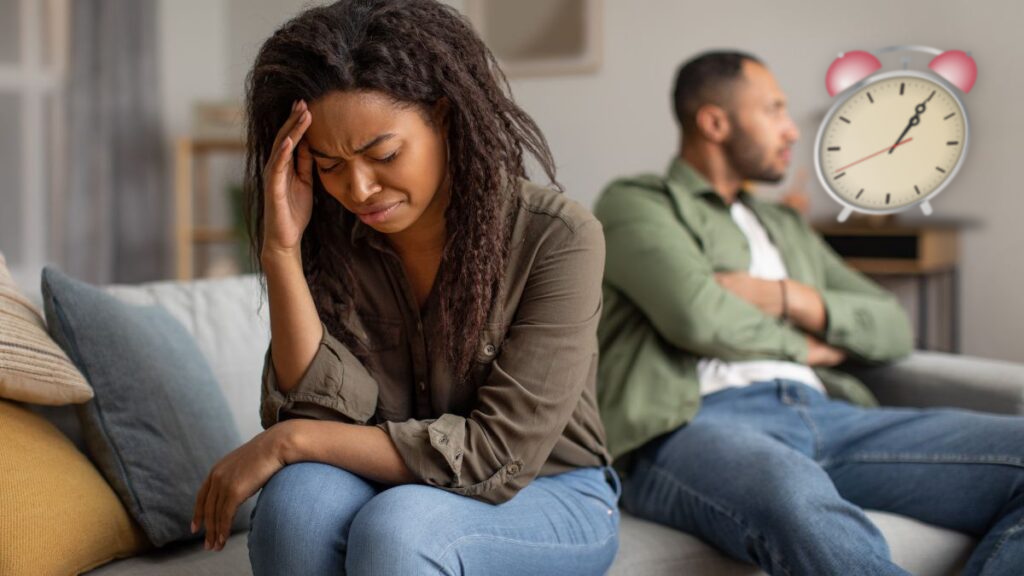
1:04:41
